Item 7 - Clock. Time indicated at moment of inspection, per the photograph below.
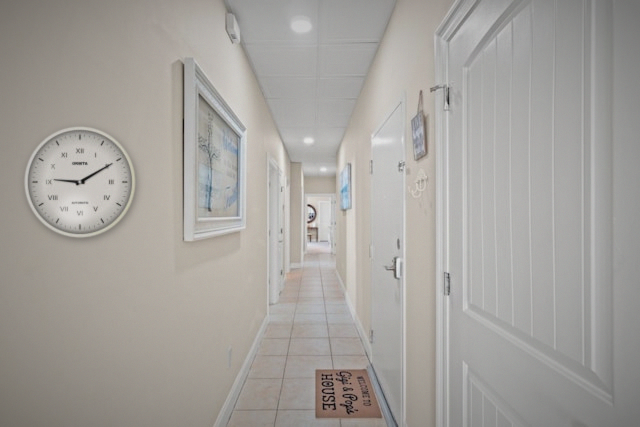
9:10
